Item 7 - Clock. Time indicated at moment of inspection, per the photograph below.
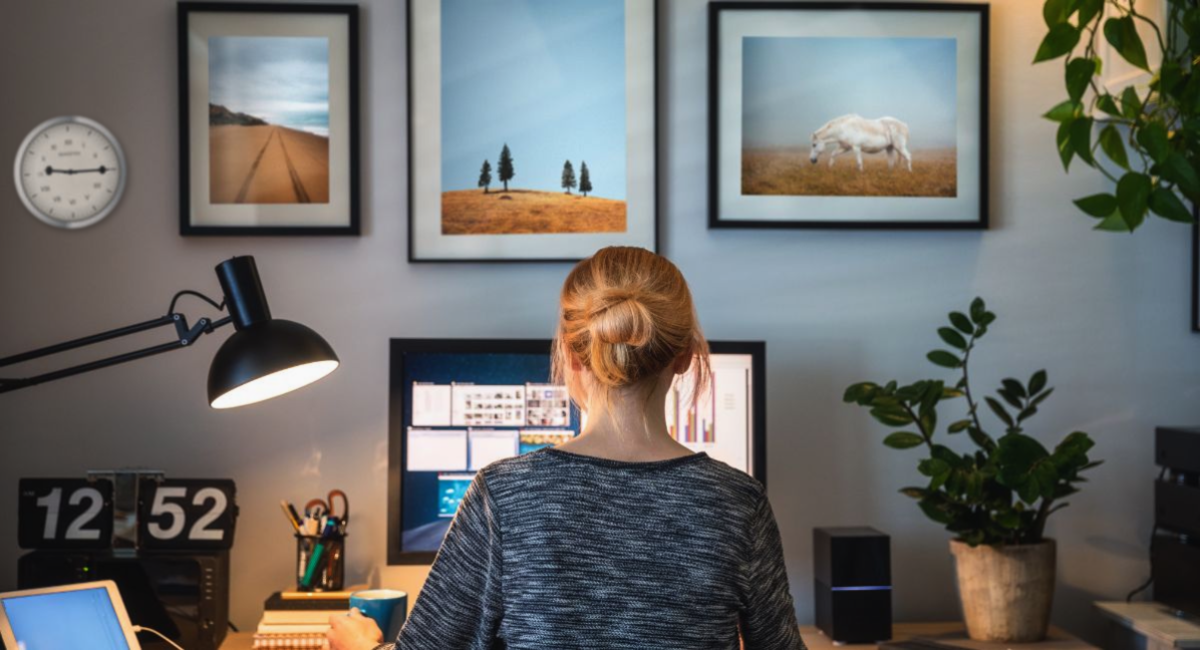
9:15
